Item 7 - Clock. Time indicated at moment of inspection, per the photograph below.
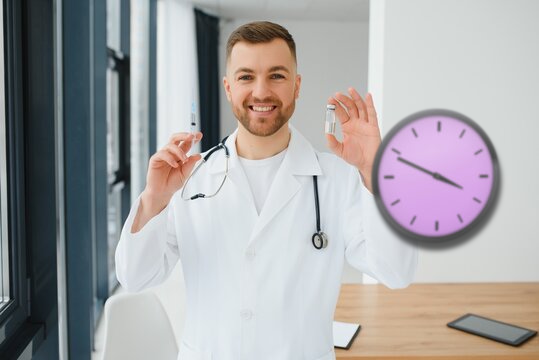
3:49
